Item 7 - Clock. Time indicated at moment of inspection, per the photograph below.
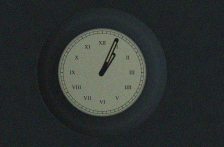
1:04
